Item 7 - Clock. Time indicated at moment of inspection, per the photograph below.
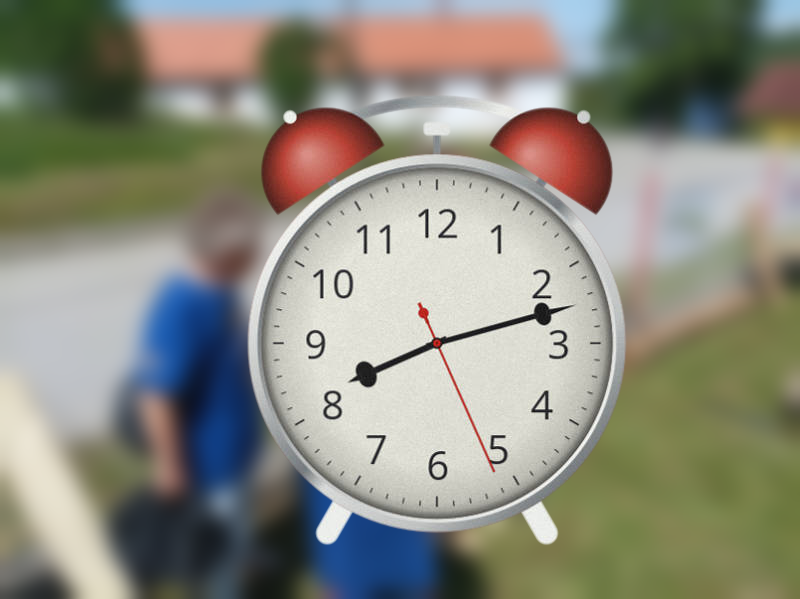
8:12:26
